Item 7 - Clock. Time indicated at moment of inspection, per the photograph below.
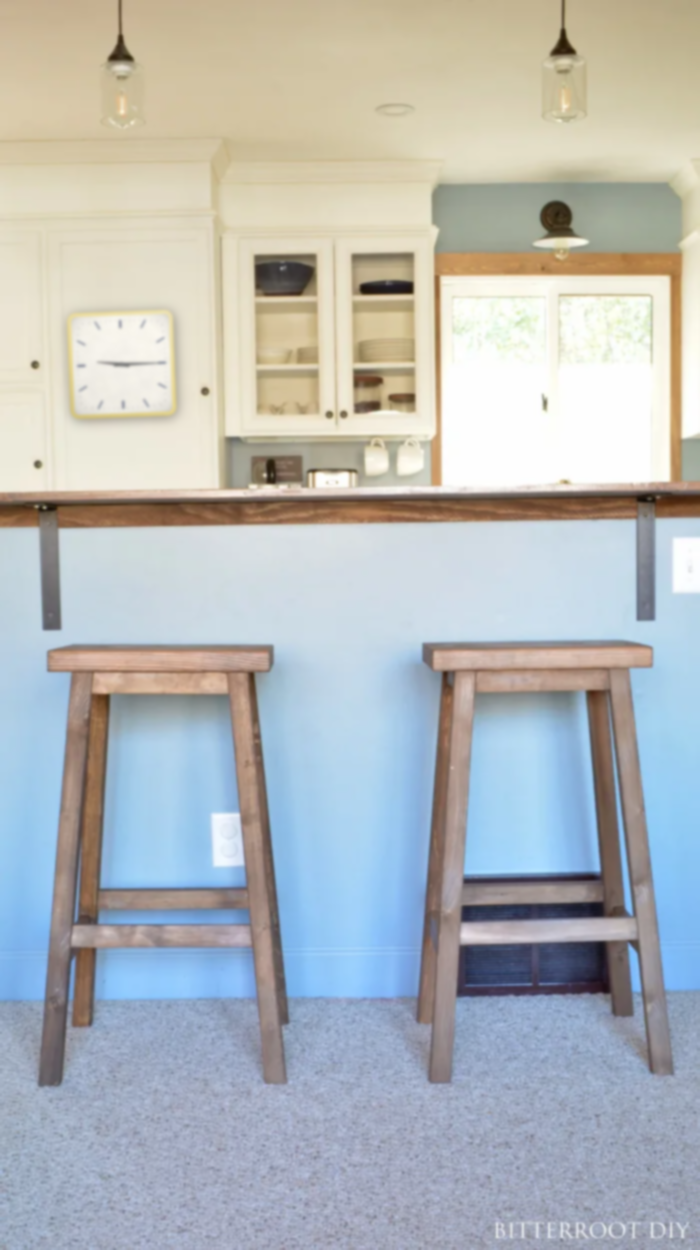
9:15
